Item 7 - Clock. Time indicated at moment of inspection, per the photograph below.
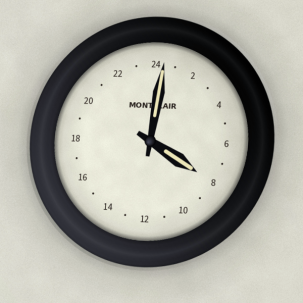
8:01
